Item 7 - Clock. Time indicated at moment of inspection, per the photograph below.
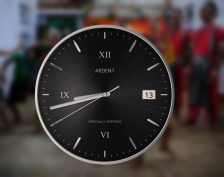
8:42:40
